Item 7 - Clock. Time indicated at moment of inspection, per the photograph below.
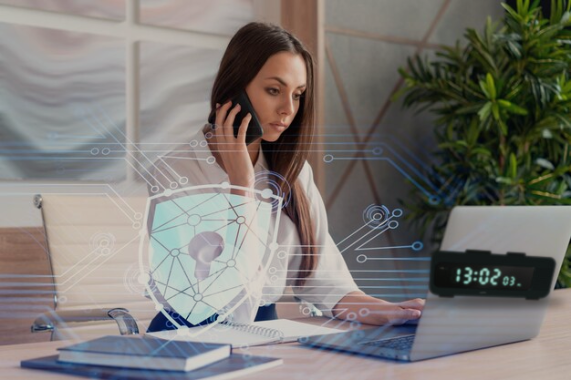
13:02:03
